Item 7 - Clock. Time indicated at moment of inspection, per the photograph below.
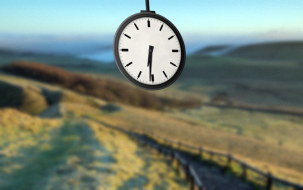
6:31
